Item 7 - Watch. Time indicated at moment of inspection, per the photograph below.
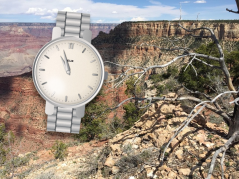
10:57
